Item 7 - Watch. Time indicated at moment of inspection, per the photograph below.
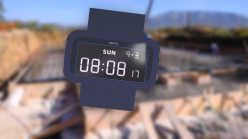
8:08:17
